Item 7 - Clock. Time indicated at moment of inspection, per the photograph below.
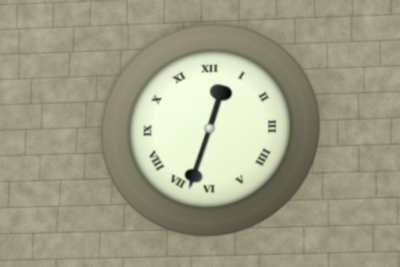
12:33
